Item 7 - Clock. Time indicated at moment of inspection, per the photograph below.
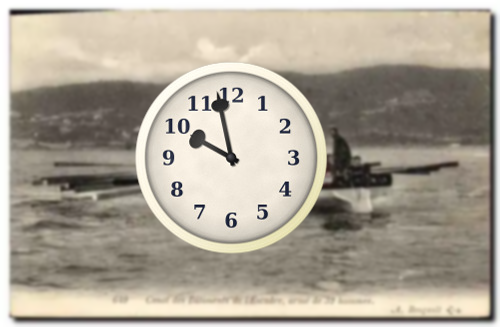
9:58
